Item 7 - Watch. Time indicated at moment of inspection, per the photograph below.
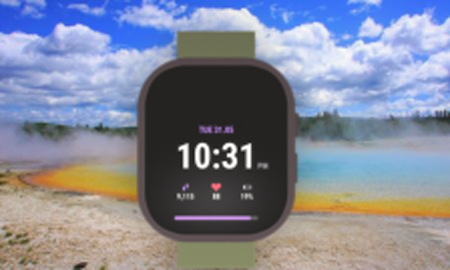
10:31
